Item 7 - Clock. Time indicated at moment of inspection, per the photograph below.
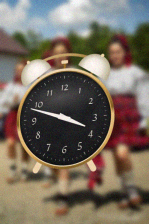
3:48
